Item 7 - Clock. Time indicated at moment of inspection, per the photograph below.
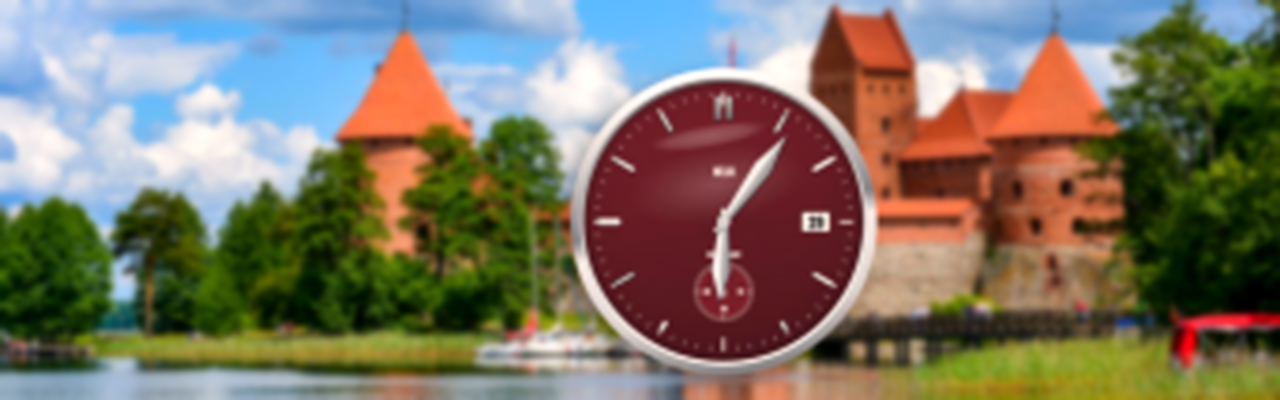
6:06
